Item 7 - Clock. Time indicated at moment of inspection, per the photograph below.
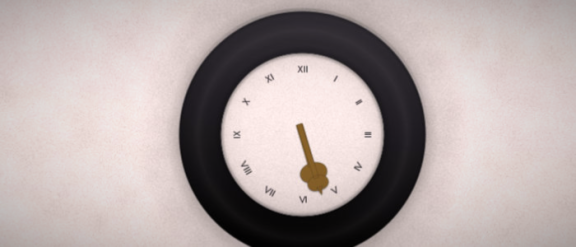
5:27
